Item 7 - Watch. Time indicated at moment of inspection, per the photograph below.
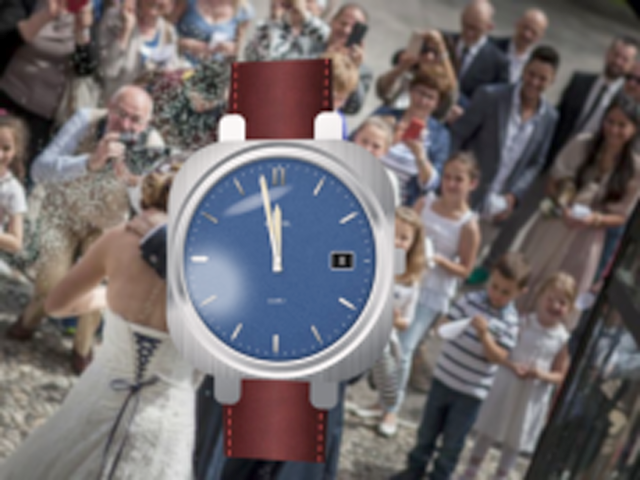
11:58
